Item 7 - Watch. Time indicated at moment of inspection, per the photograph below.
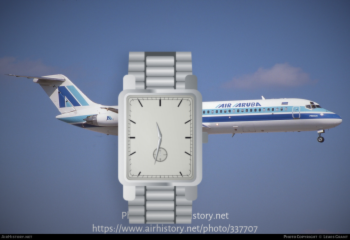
11:32
